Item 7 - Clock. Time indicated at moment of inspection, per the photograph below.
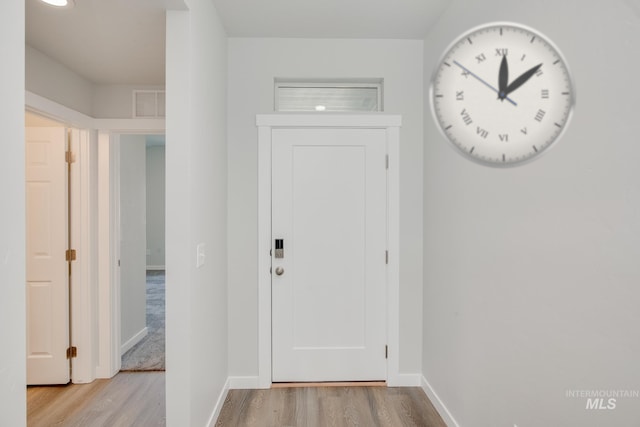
12:08:51
